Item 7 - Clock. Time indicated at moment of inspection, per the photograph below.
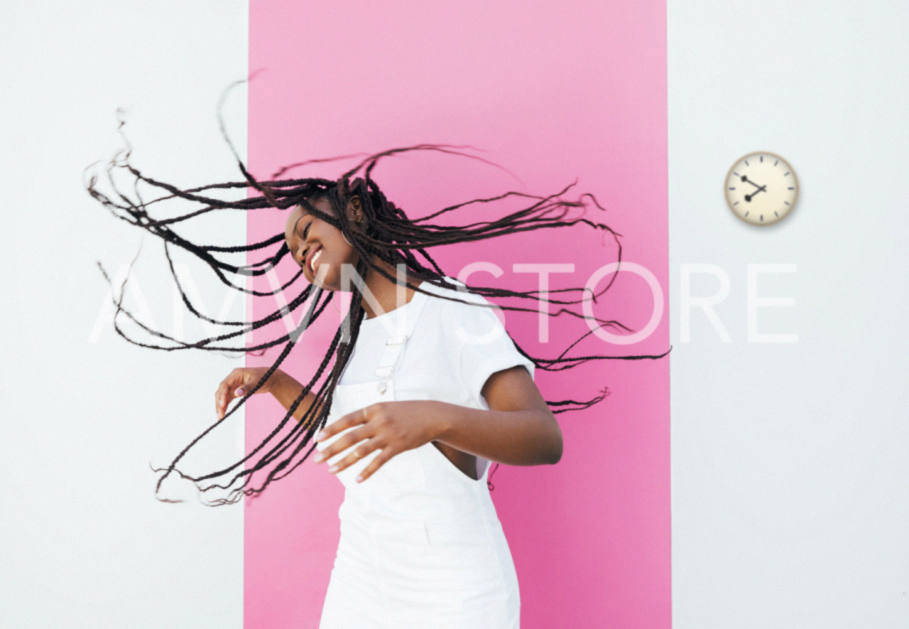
7:50
